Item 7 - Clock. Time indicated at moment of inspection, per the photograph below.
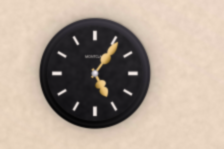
5:06
